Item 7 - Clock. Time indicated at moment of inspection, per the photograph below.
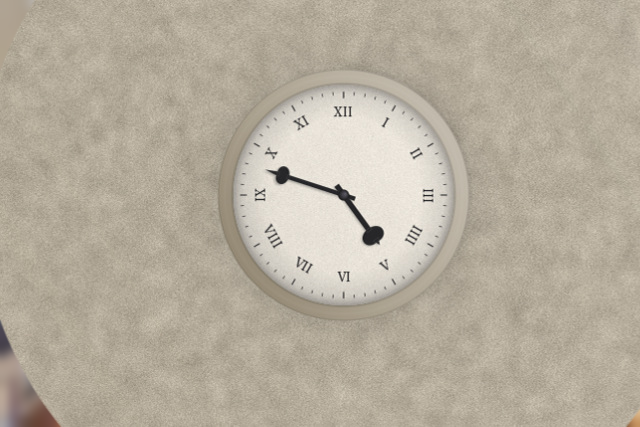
4:48
